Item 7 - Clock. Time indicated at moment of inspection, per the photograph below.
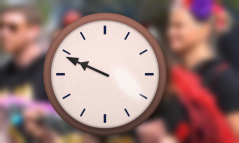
9:49
